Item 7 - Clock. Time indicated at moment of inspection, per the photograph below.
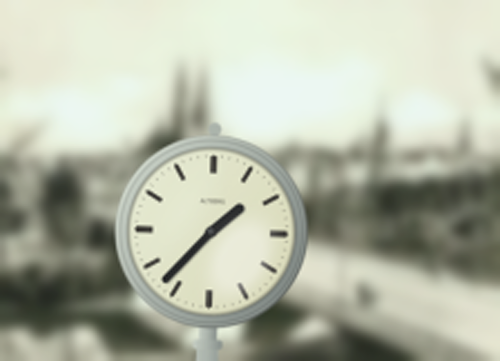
1:37
